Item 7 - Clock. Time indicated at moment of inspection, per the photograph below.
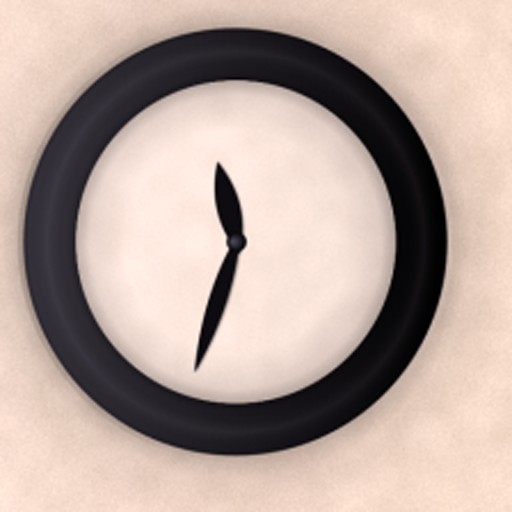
11:33
